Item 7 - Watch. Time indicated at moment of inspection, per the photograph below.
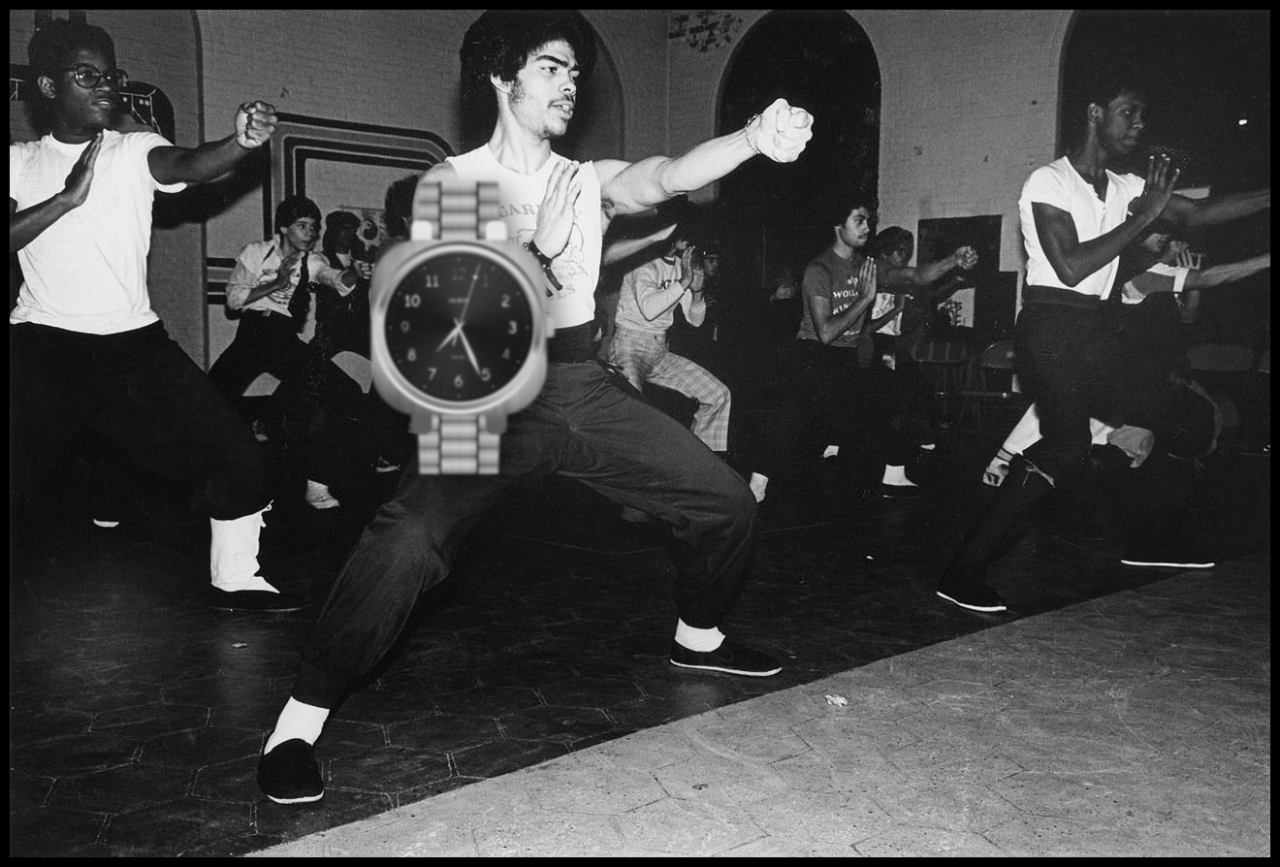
7:26:03
